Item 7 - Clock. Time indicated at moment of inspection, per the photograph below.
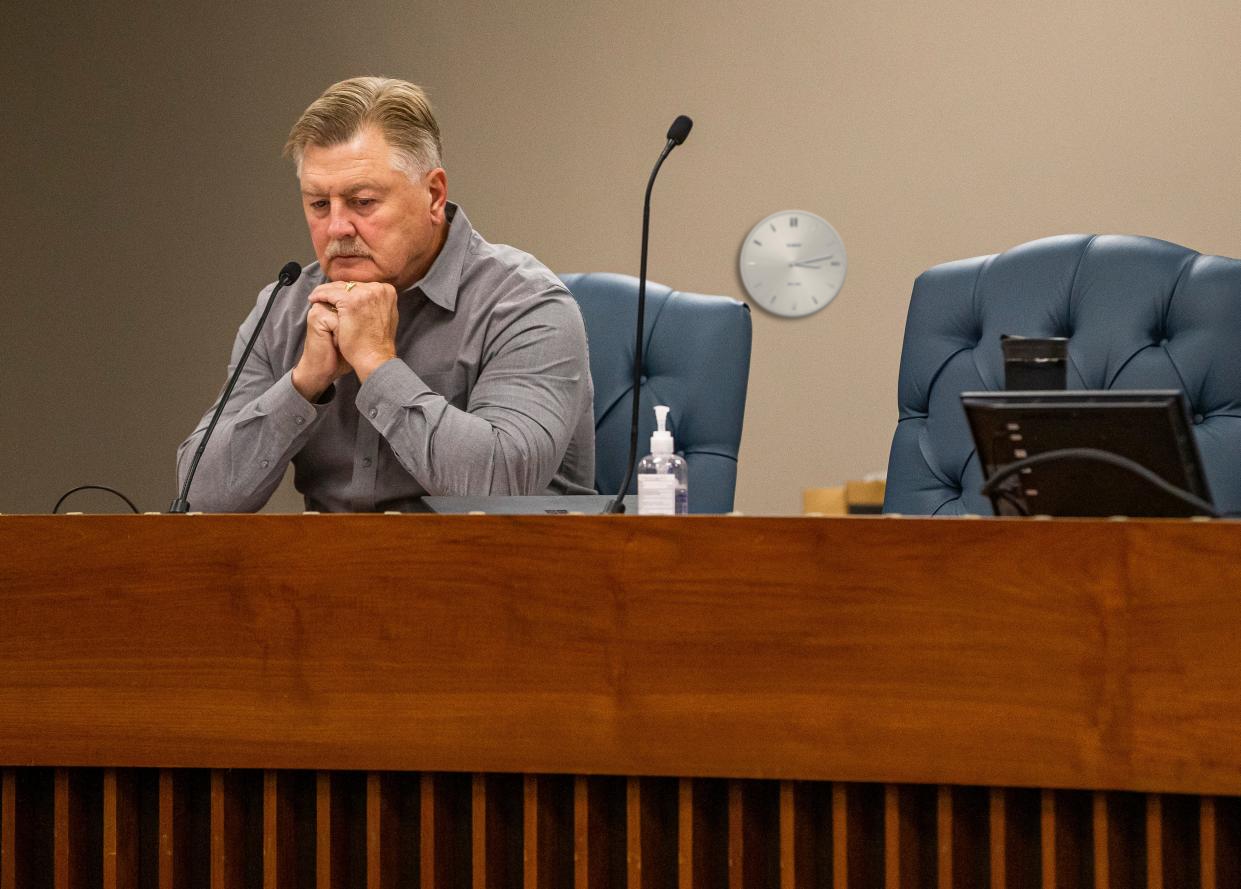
3:13
